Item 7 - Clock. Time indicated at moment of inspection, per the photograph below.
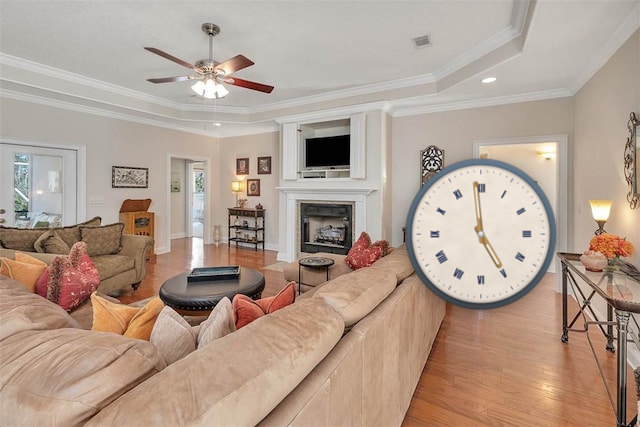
4:59
